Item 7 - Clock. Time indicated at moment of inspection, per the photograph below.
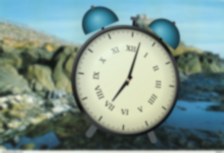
7:02
